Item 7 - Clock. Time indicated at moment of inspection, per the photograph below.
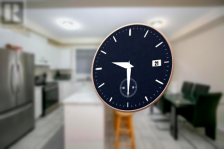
9:30
